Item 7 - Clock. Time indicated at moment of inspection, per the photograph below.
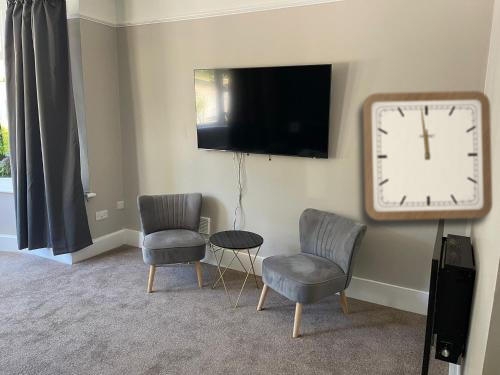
11:59
